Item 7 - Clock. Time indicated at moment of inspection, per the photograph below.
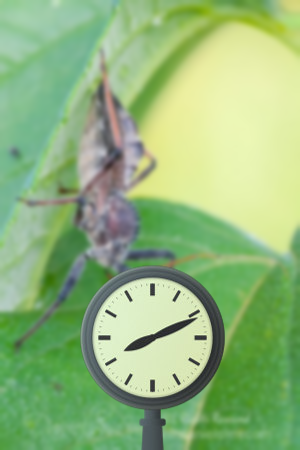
8:11
